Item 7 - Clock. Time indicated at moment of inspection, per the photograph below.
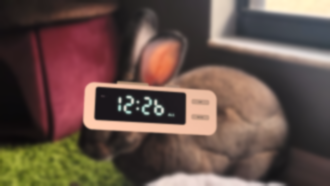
12:26
